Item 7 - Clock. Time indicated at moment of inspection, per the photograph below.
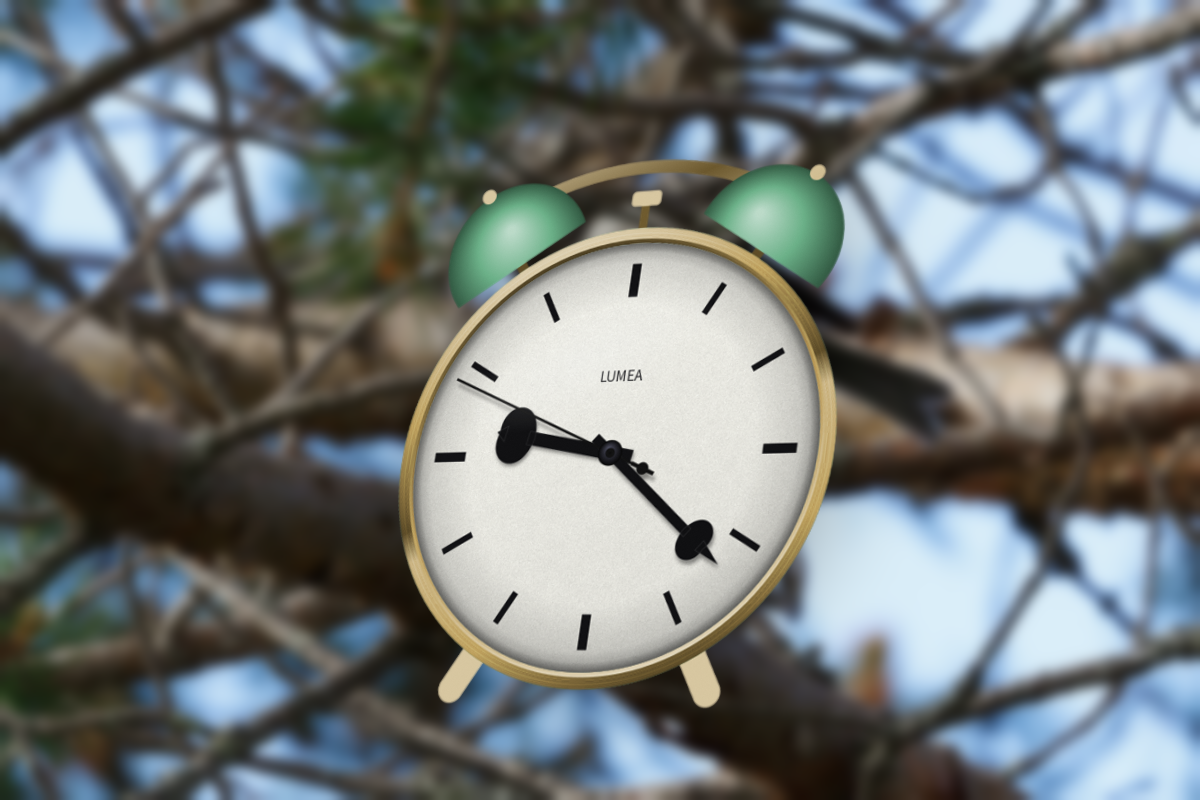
9:21:49
